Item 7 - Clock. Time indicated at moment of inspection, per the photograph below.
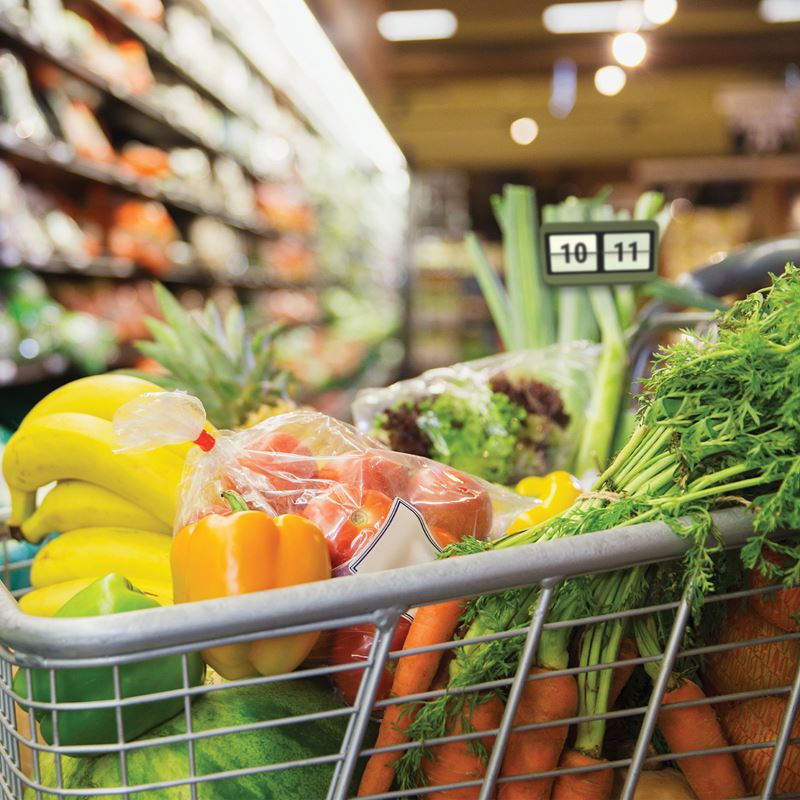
10:11
